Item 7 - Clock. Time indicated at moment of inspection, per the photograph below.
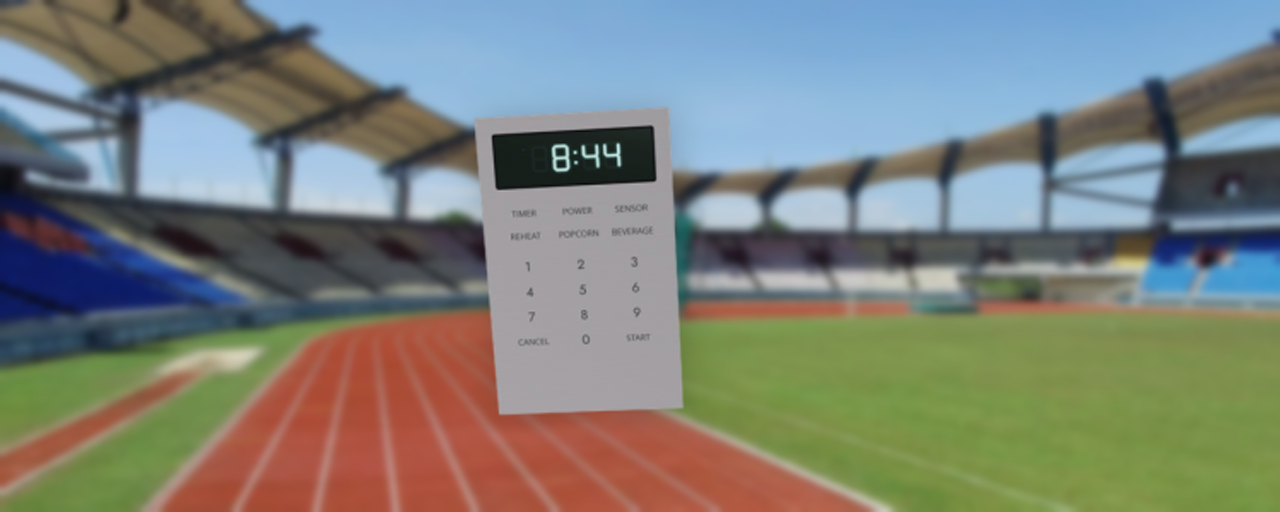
8:44
